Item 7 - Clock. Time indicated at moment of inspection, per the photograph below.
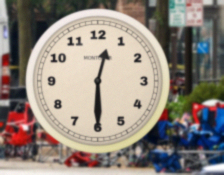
12:30
